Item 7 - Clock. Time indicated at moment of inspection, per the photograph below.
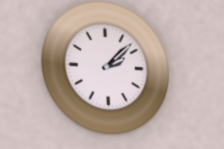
2:08
